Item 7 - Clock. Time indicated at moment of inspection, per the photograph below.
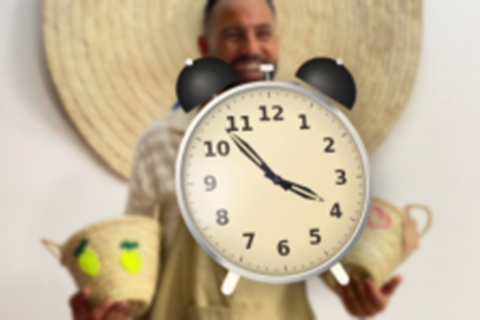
3:53
